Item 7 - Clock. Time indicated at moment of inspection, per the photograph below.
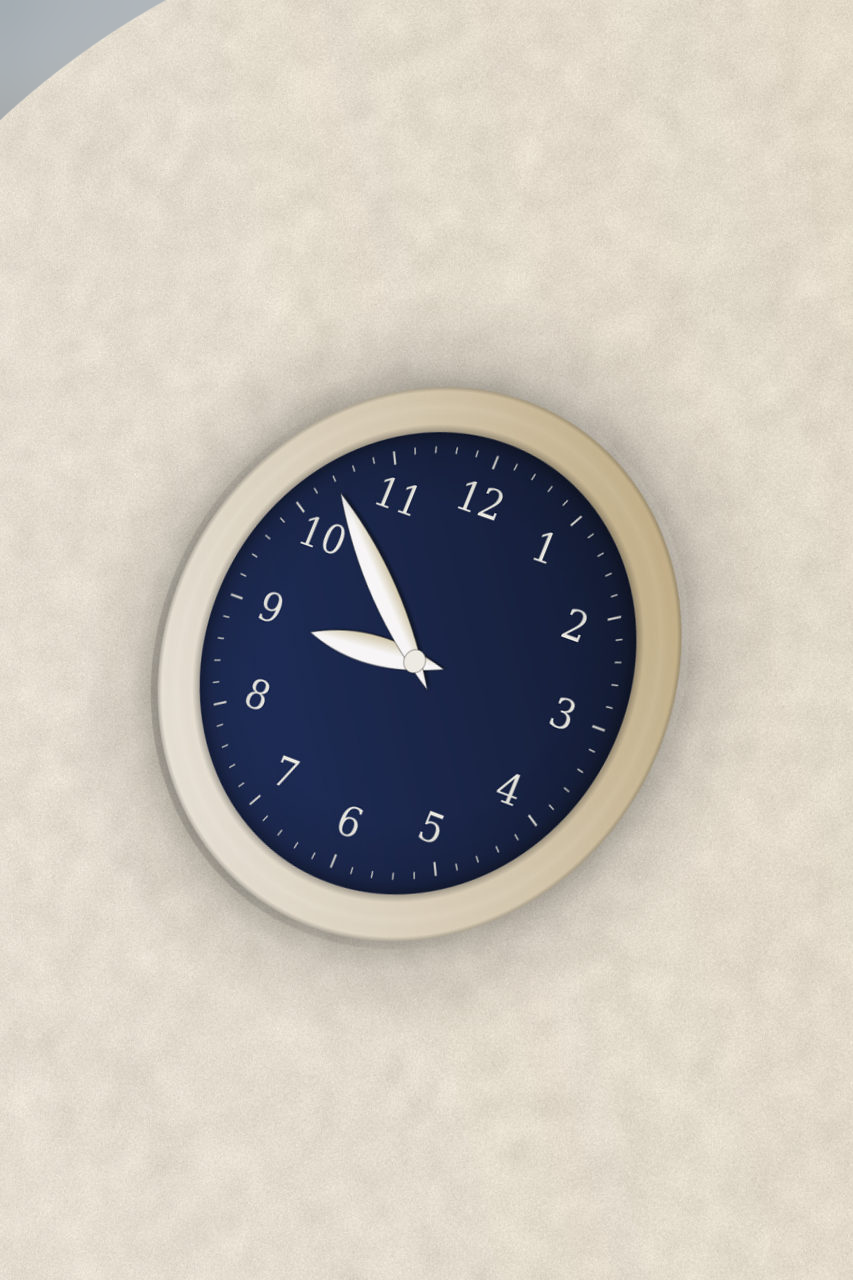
8:52
